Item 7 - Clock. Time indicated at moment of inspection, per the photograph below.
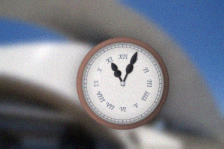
11:04
